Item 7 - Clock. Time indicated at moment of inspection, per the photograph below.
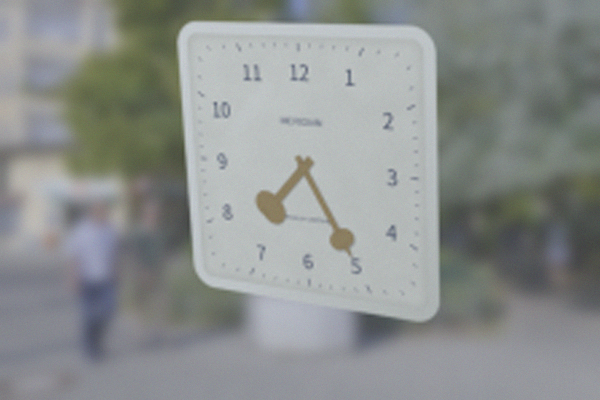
7:25
